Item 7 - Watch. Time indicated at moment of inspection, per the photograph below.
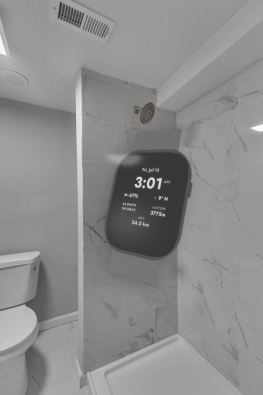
3:01
